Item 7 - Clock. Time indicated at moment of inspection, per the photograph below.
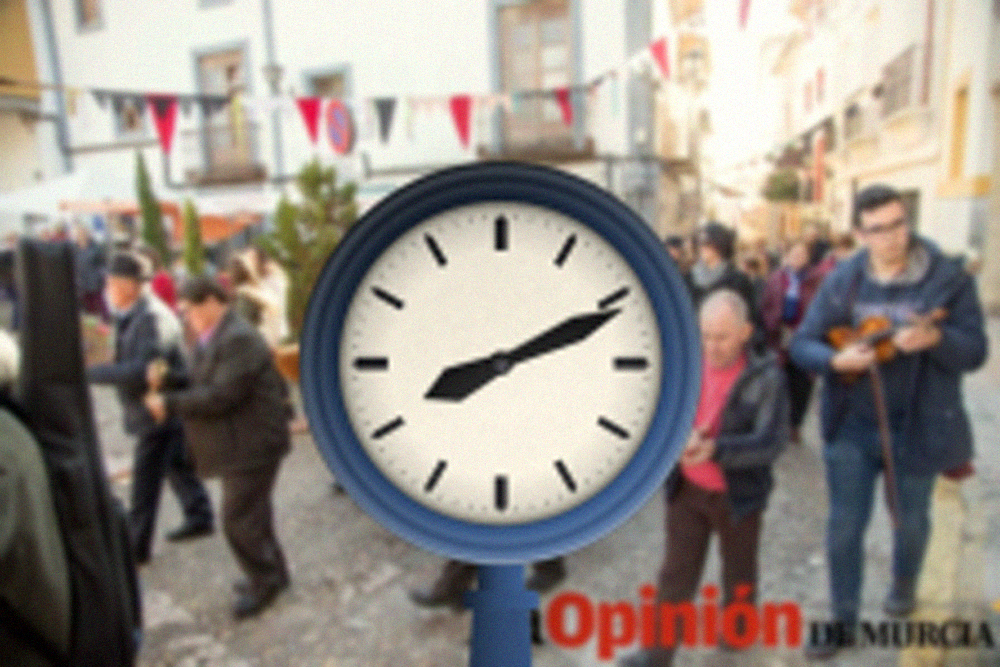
8:11
